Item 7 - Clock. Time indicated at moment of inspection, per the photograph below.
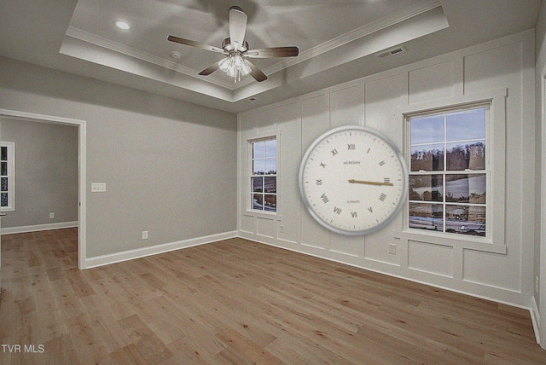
3:16
